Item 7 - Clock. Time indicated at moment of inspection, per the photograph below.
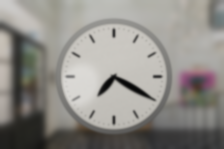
7:20
